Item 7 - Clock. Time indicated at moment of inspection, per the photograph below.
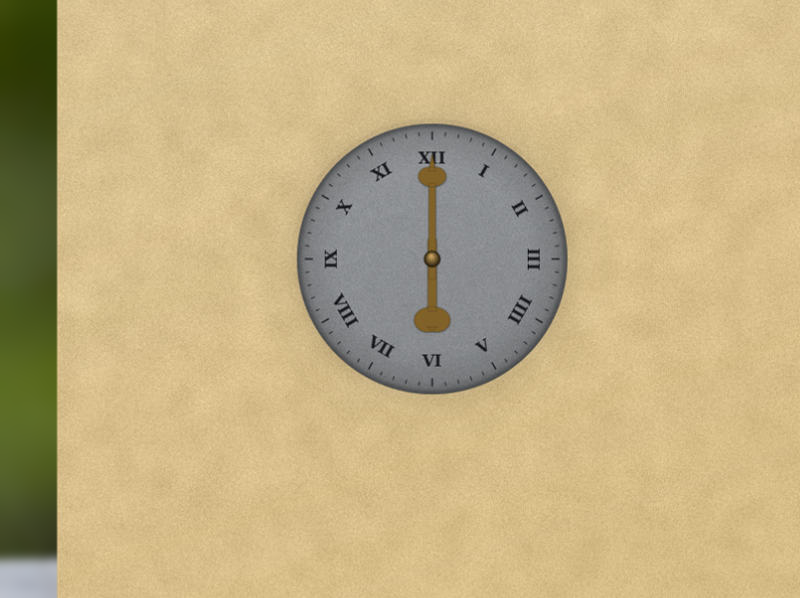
6:00
